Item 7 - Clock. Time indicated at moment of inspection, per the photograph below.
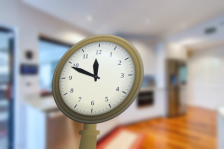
11:49
